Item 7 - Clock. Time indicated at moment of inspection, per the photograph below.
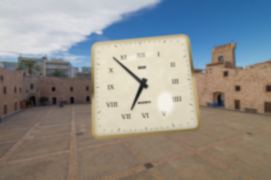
6:53
